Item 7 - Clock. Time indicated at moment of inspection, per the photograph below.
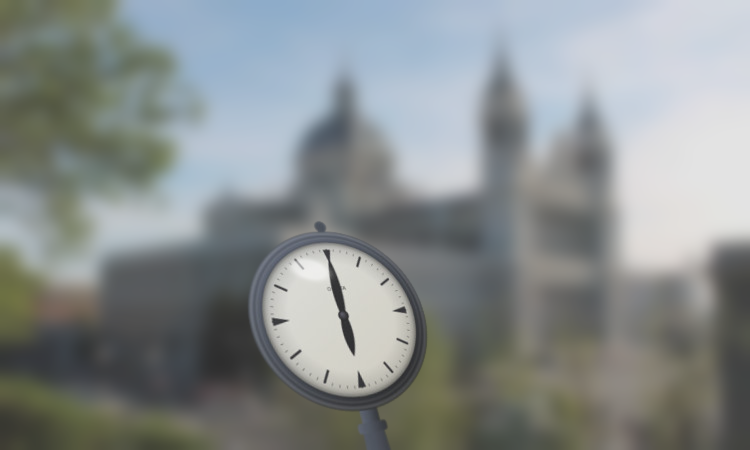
6:00
